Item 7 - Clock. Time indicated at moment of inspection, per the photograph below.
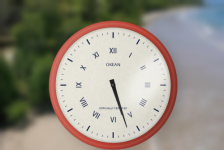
5:27
